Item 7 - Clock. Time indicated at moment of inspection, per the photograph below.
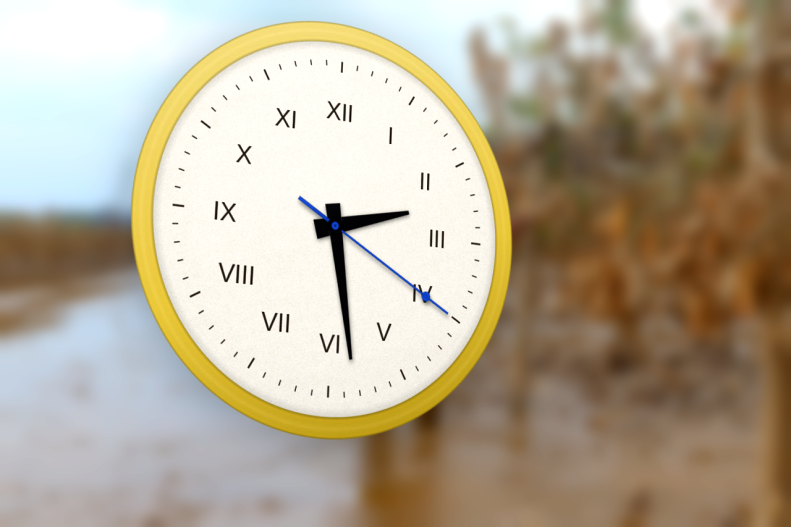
2:28:20
